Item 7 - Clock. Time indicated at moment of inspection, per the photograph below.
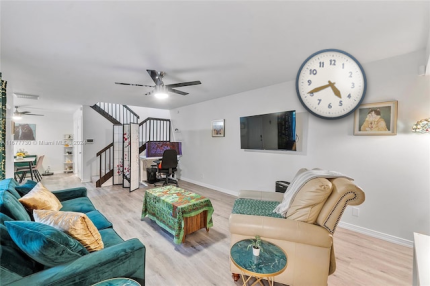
4:41
